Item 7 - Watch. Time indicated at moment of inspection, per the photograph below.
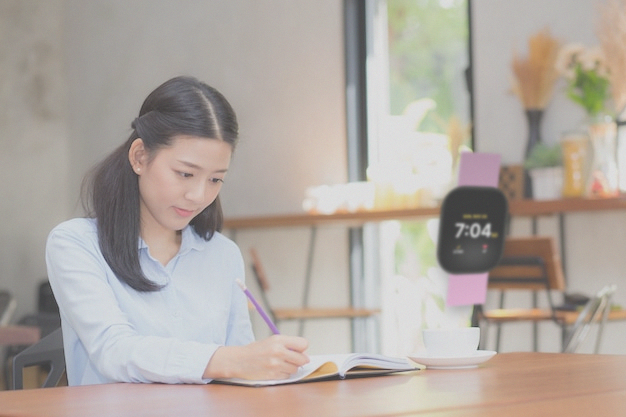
7:04
